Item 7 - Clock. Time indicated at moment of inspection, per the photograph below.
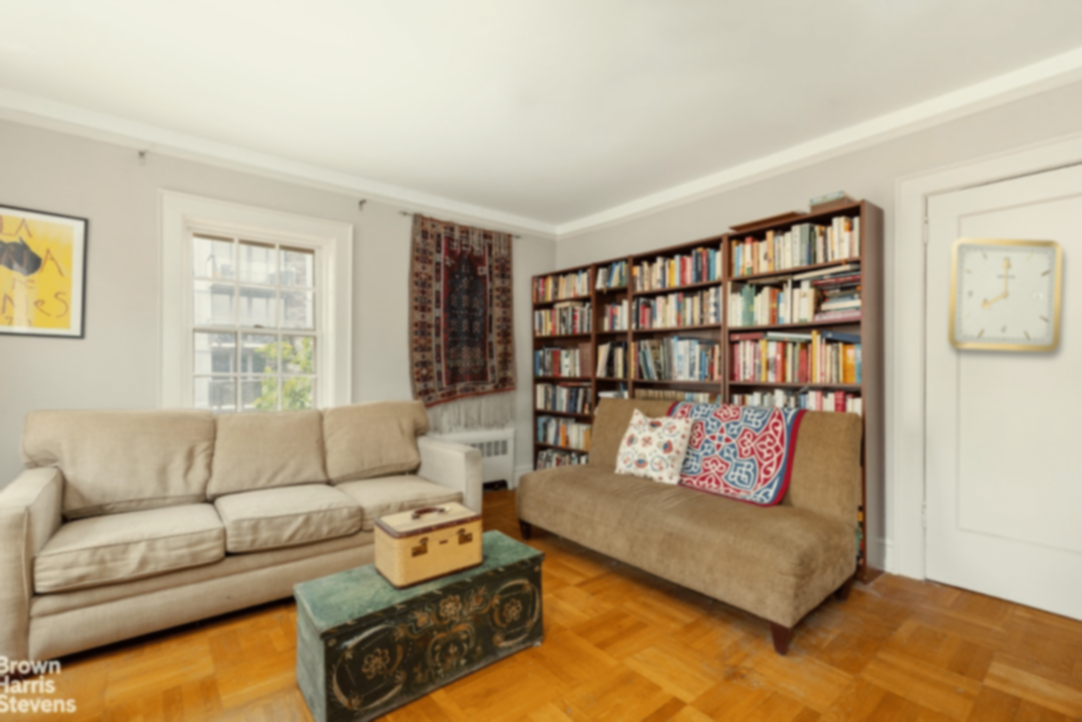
8:00
